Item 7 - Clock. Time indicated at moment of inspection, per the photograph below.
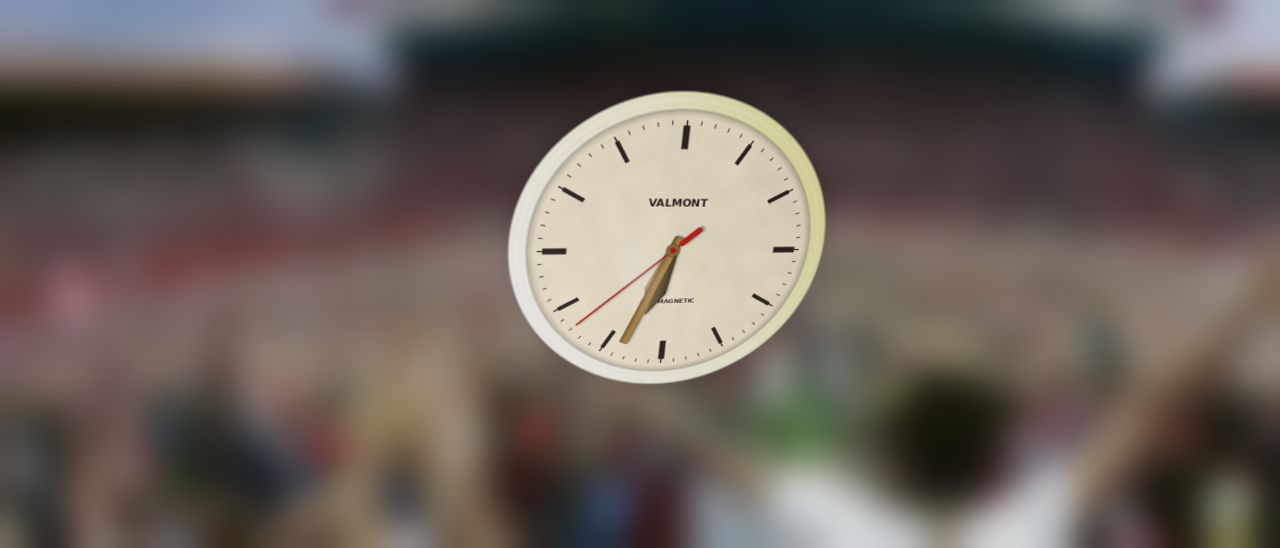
6:33:38
